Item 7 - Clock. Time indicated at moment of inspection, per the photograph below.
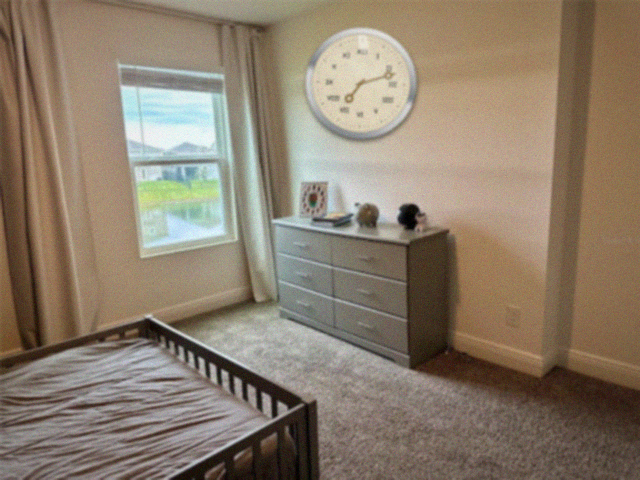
7:12
